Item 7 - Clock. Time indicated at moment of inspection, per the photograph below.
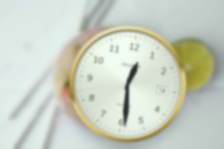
12:29
